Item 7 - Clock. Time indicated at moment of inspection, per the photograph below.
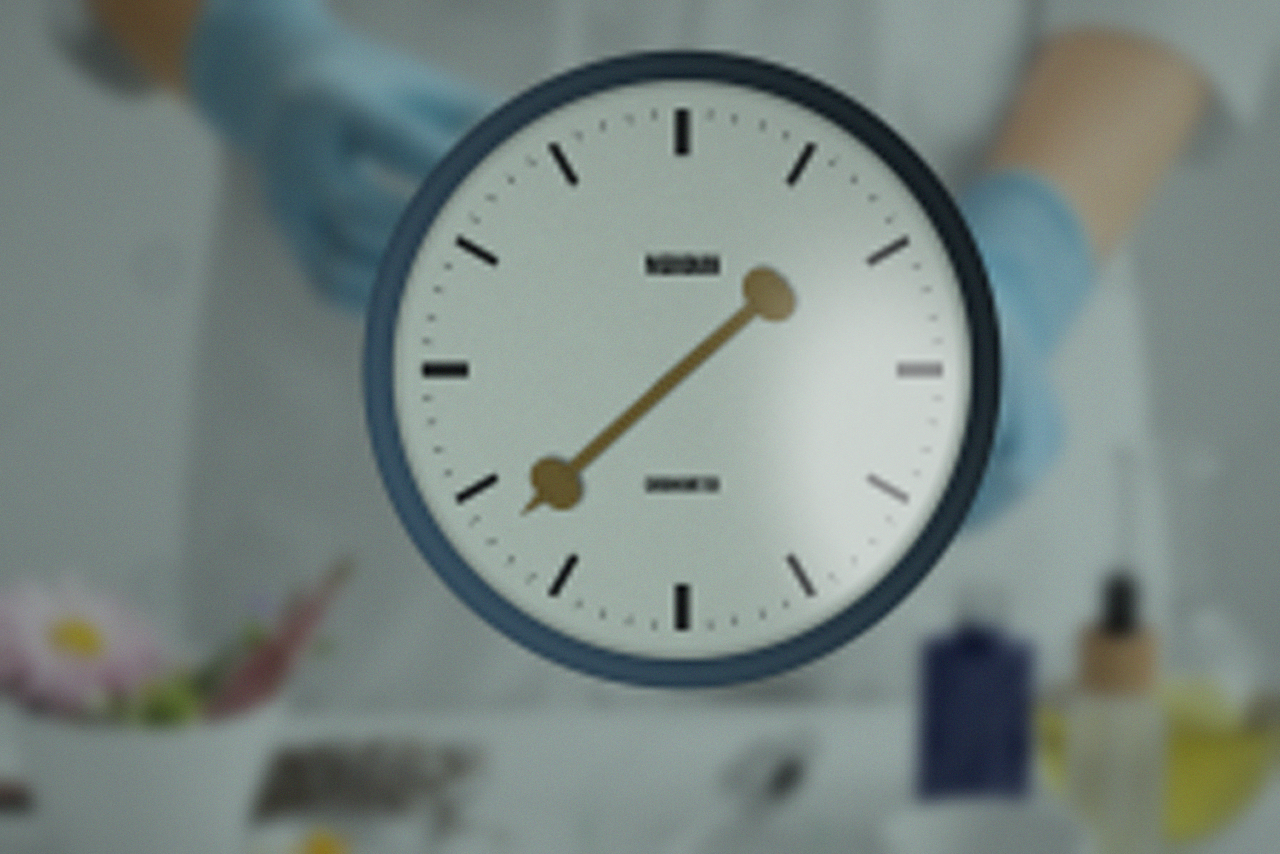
1:38
